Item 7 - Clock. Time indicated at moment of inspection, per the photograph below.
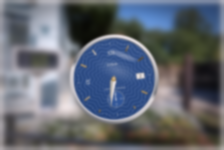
6:32
